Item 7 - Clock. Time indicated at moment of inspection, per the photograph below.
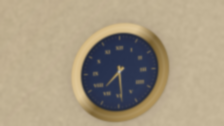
7:29
